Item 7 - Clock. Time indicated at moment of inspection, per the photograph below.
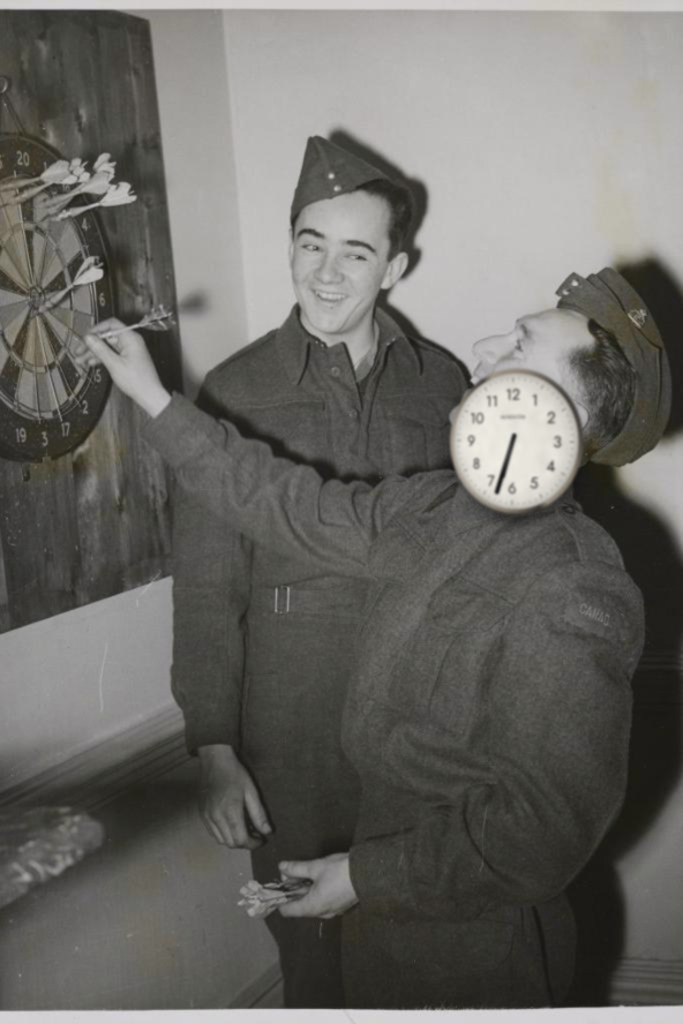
6:33
